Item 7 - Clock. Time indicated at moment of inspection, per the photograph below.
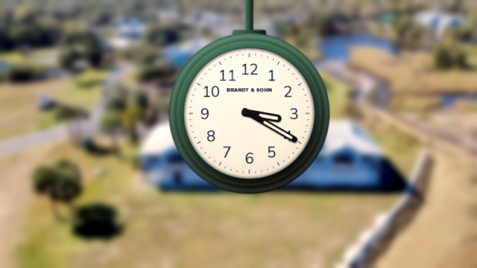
3:20
